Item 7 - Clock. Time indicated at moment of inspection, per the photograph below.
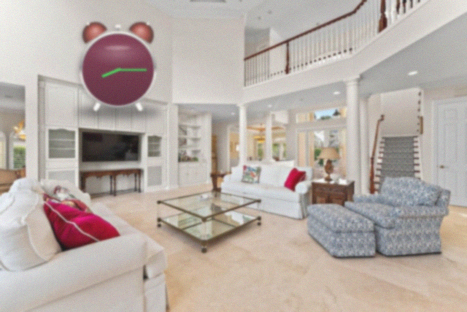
8:15
